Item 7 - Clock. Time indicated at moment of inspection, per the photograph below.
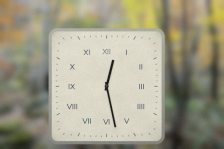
12:28
